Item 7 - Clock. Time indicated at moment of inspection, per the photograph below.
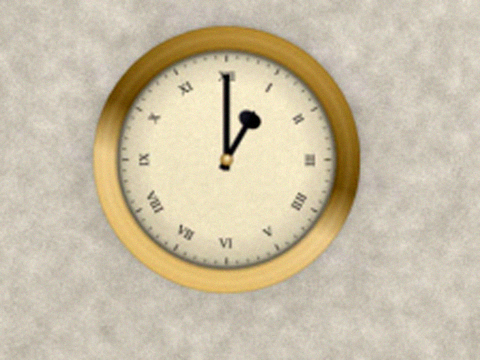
1:00
